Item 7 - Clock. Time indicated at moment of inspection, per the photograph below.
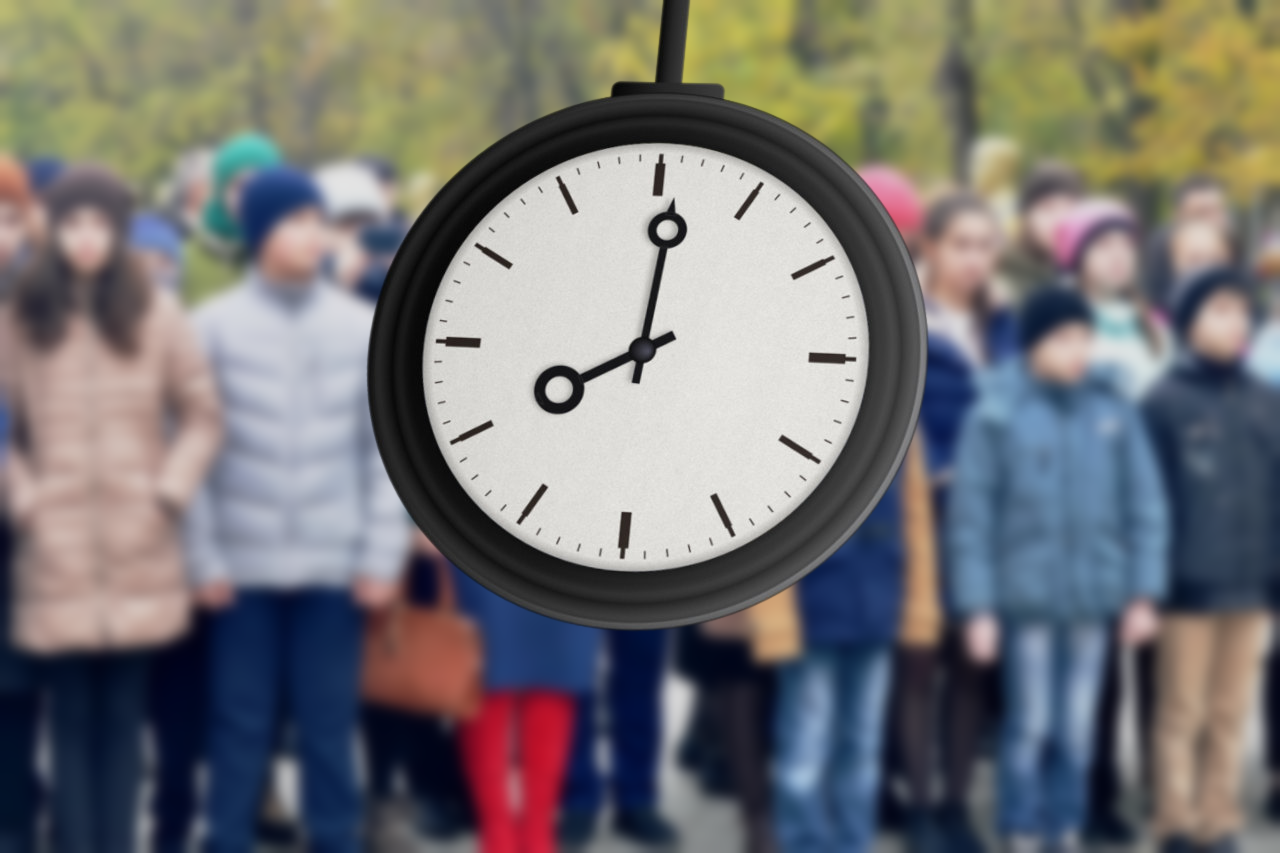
8:01
